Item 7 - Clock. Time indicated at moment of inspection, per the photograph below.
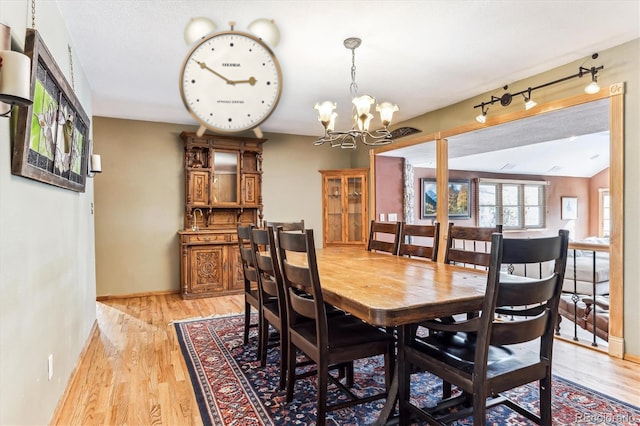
2:50
